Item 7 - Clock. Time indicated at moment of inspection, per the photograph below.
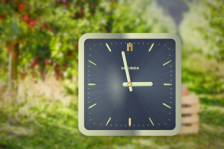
2:58
